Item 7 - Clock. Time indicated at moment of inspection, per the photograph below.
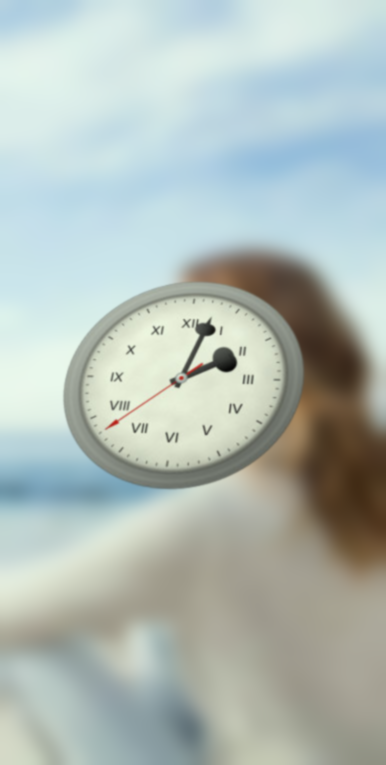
2:02:38
